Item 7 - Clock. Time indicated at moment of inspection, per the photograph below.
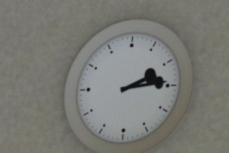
2:14
